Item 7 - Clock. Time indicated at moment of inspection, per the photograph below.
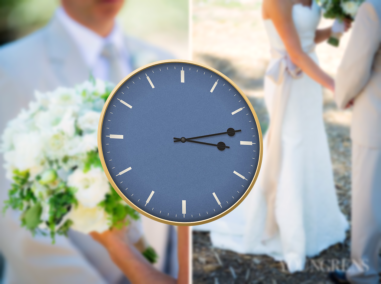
3:13
